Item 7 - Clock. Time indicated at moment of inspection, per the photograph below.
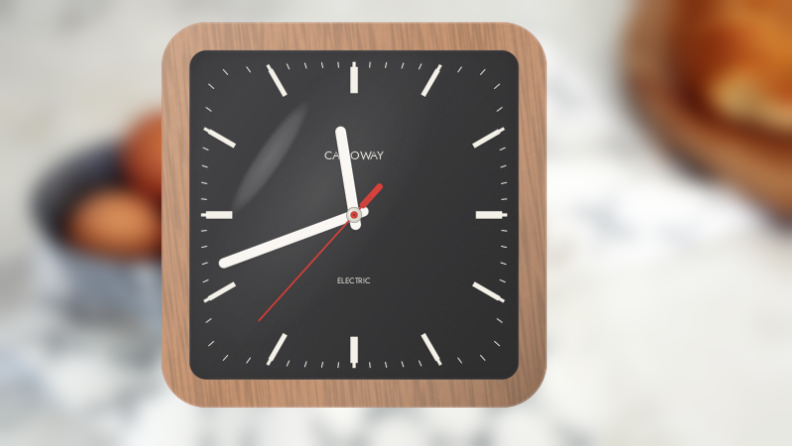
11:41:37
